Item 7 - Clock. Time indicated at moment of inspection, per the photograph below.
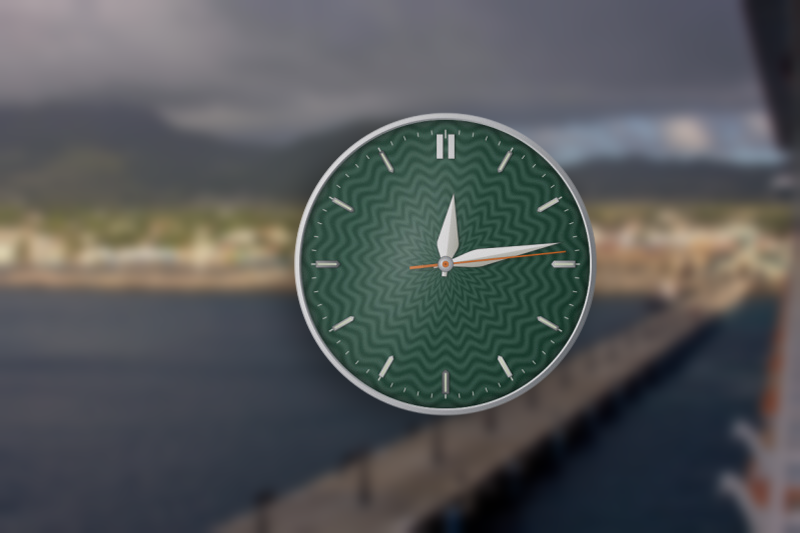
12:13:14
